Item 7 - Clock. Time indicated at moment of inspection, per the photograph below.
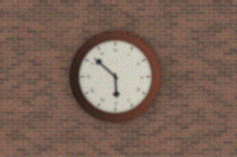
5:52
